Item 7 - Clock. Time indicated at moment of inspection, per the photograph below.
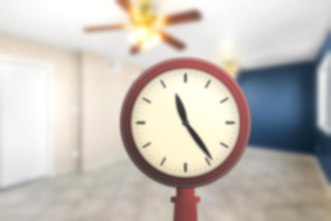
11:24
